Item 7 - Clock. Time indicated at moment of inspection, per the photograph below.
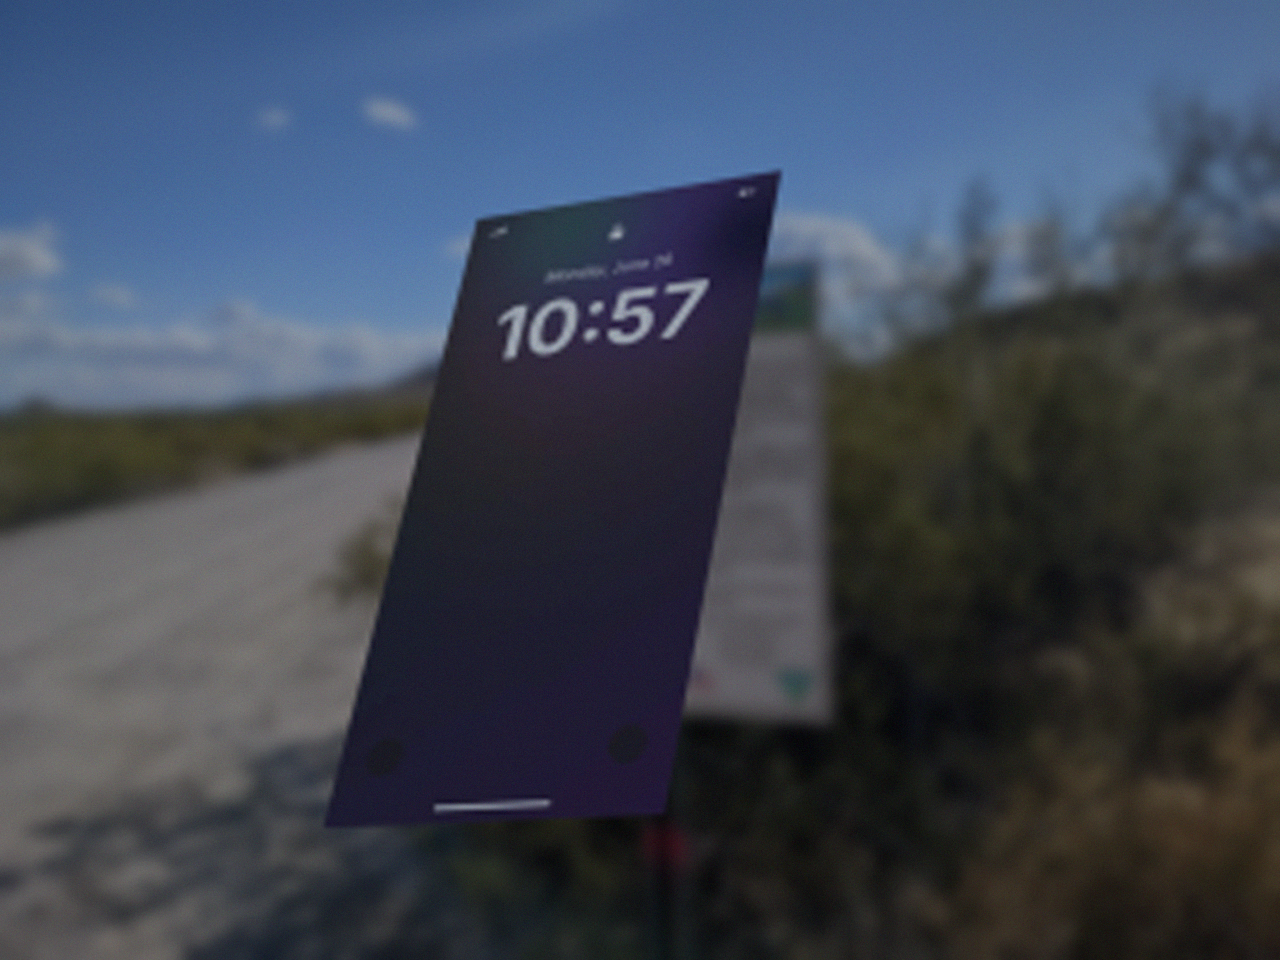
10:57
